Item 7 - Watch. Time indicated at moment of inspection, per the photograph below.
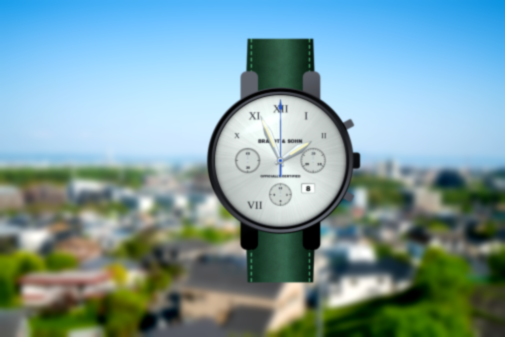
1:56
